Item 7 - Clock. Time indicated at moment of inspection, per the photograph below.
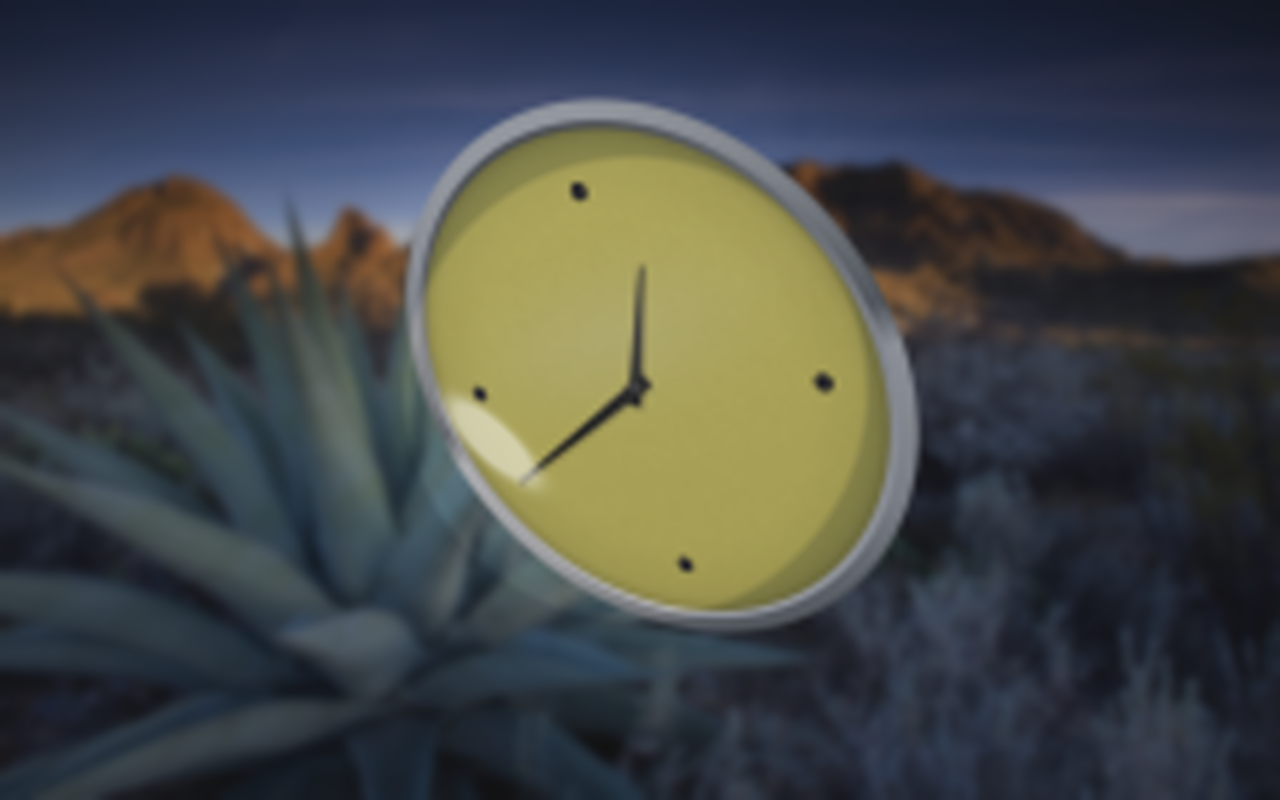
12:40
